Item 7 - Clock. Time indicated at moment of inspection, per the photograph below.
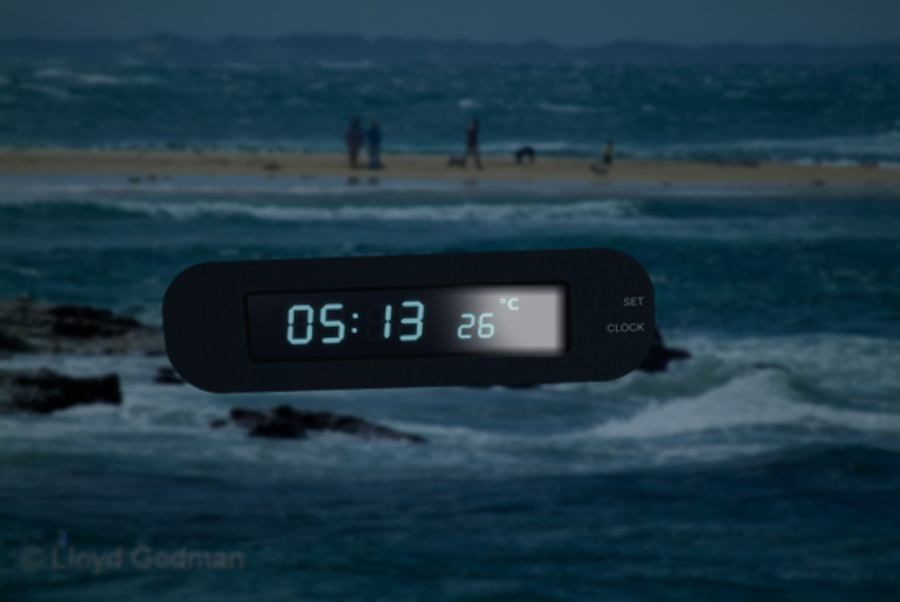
5:13
